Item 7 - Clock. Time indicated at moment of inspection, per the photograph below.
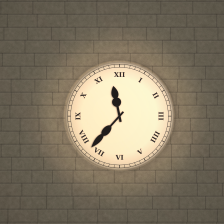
11:37
